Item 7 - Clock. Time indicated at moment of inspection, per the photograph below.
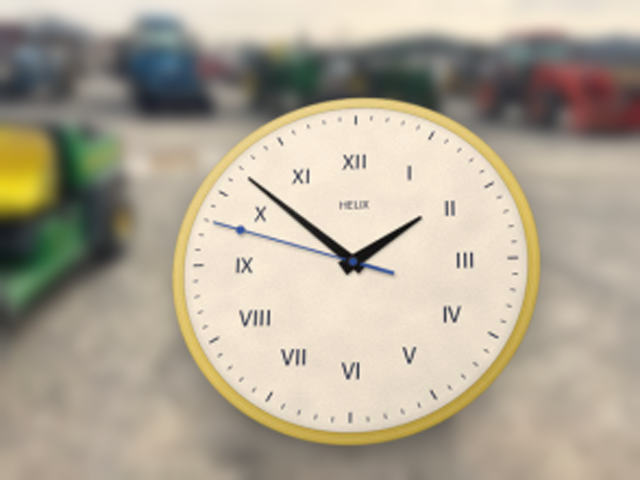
1:51:48
